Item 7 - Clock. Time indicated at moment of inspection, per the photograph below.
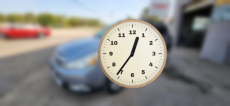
12:36
